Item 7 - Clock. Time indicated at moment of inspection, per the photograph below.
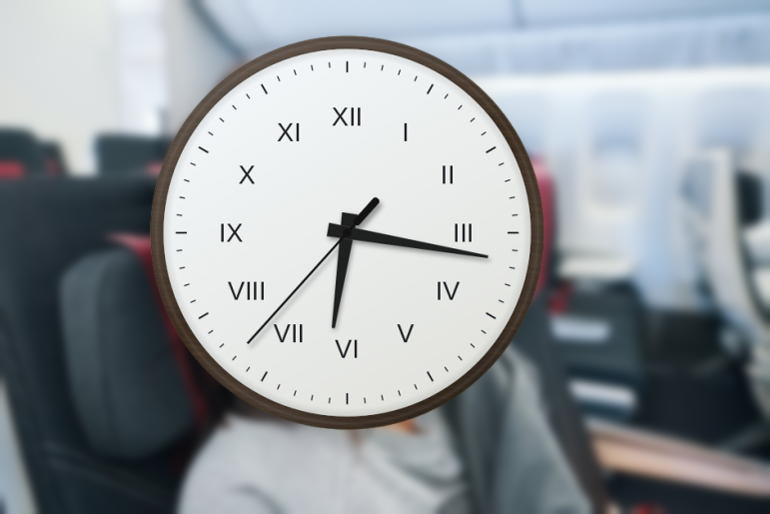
6:16:37
